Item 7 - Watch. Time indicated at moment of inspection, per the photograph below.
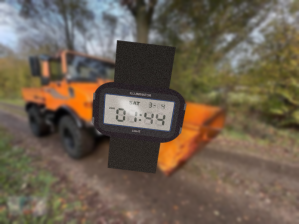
1:44
